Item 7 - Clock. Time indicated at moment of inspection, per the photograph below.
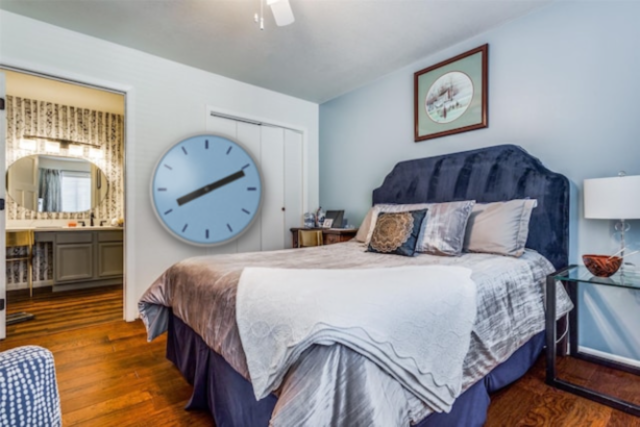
8:11
